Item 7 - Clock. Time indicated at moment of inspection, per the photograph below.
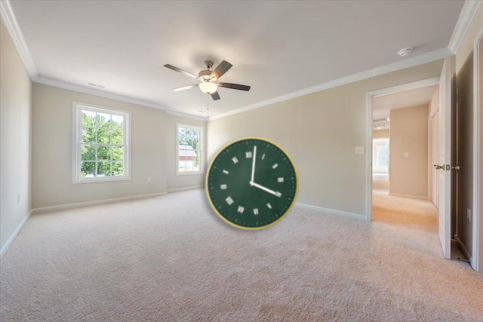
4:02
